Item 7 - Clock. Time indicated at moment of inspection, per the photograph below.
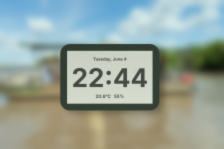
22:44
